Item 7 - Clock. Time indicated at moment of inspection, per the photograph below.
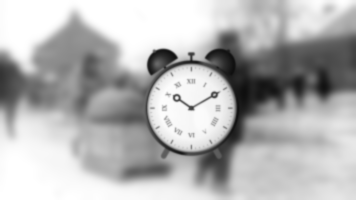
10:10
